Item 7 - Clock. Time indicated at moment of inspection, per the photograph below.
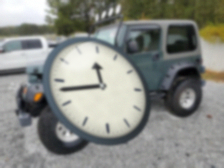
11:43
